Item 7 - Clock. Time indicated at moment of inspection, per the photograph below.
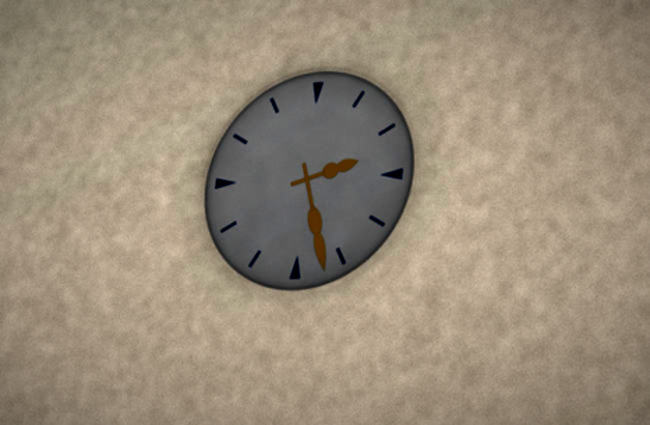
2:27
